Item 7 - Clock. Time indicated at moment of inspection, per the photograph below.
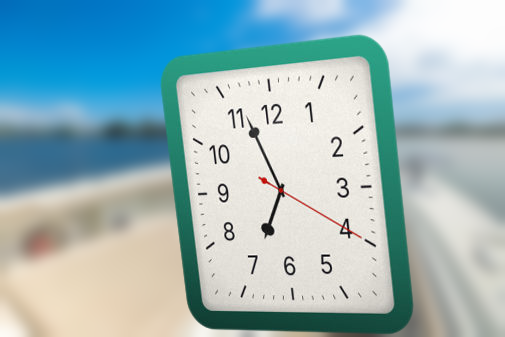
6:56:20
